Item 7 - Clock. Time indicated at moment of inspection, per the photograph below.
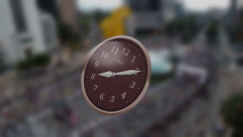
8:10
